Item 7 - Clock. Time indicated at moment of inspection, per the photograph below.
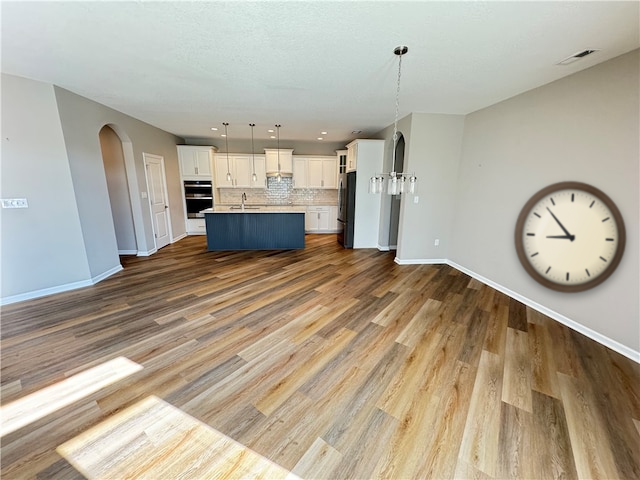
8:53
